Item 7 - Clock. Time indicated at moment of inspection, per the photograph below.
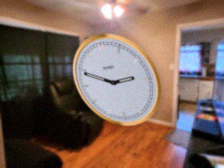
2:49
